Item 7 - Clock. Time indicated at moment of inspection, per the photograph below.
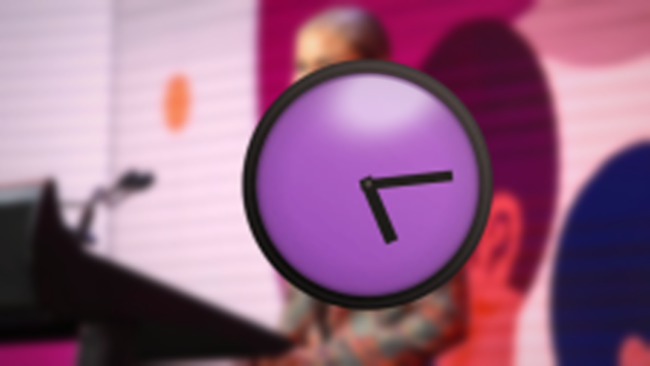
5:14
